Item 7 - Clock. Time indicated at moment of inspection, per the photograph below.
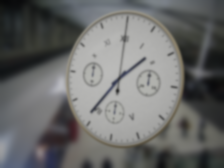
1:36
